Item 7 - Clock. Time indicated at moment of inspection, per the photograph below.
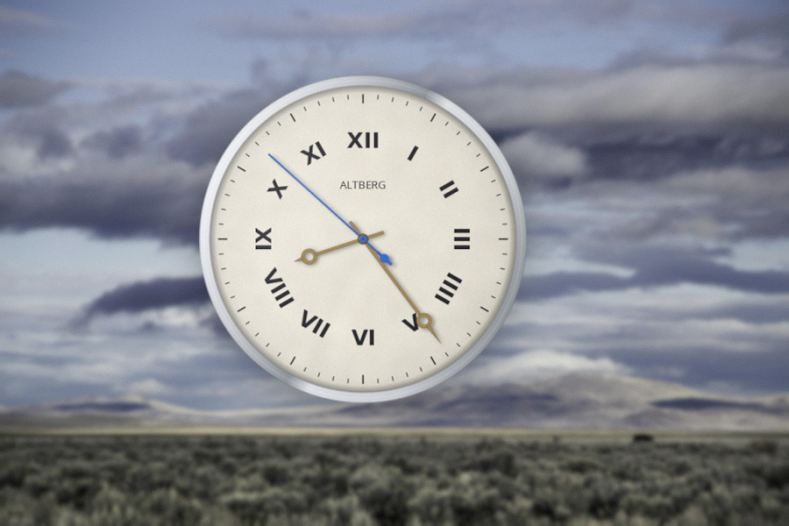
8:23:52
